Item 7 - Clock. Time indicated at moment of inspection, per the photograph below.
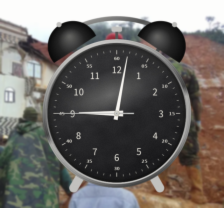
9:01:45
